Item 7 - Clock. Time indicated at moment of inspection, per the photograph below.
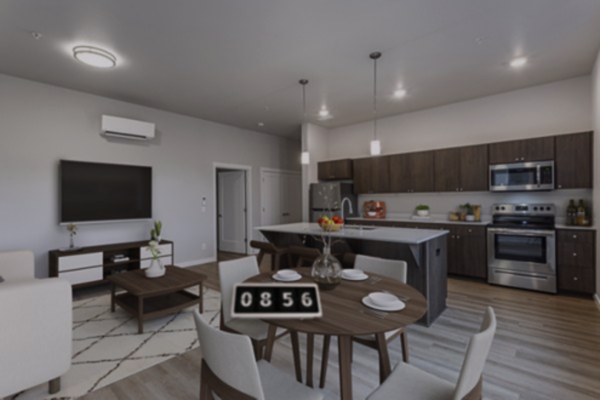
8:56
